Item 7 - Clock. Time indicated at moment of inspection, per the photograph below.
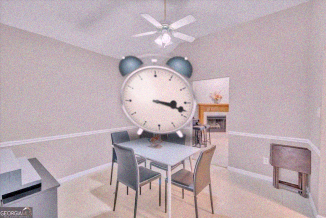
3:18
